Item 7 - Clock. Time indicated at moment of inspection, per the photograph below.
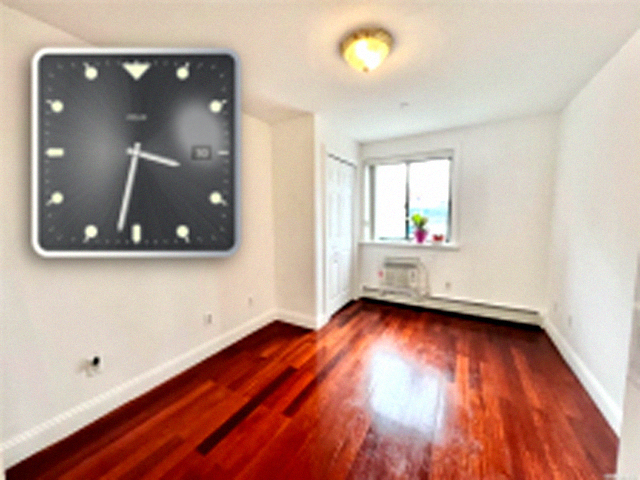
3:32
